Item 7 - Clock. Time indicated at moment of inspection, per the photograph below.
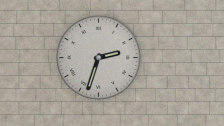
2:33
